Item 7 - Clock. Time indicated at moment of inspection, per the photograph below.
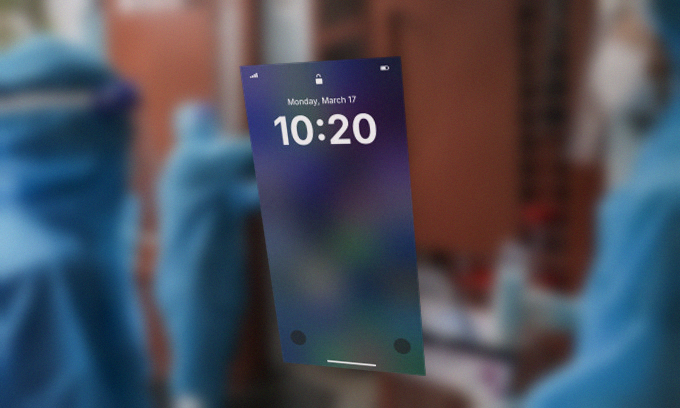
10:20
